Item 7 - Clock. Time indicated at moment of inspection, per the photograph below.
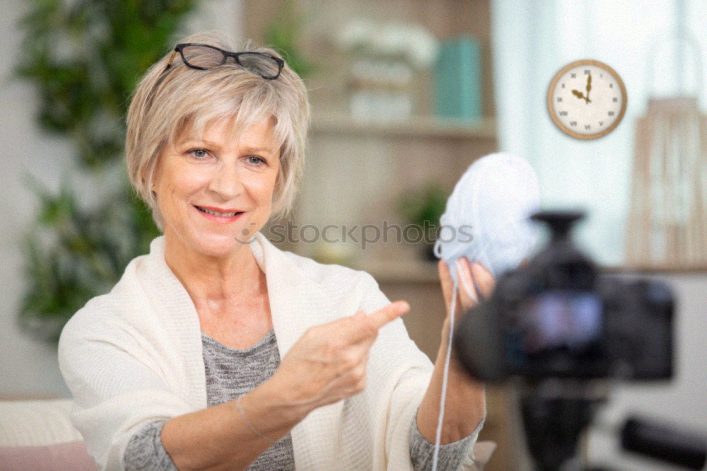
10:01
